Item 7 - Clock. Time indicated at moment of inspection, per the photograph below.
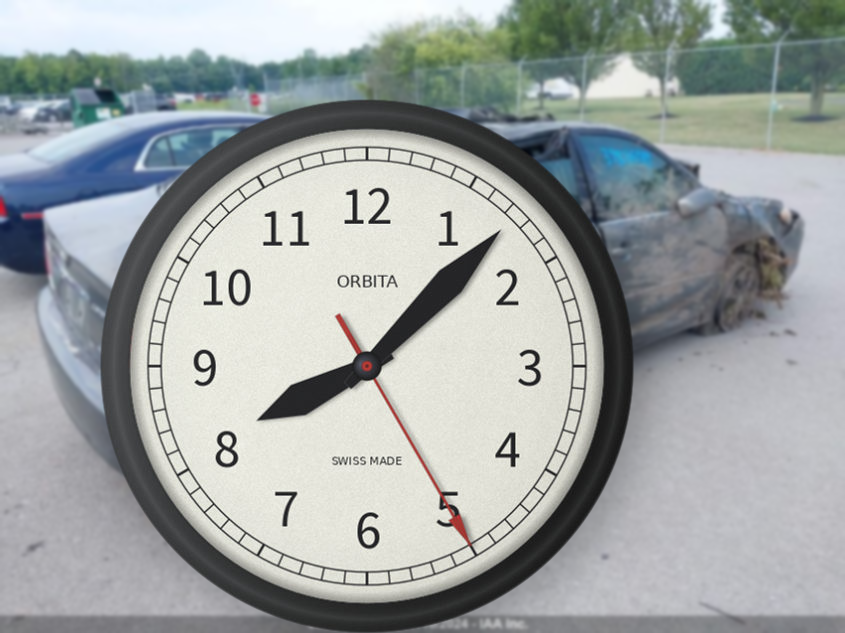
8:07:25
